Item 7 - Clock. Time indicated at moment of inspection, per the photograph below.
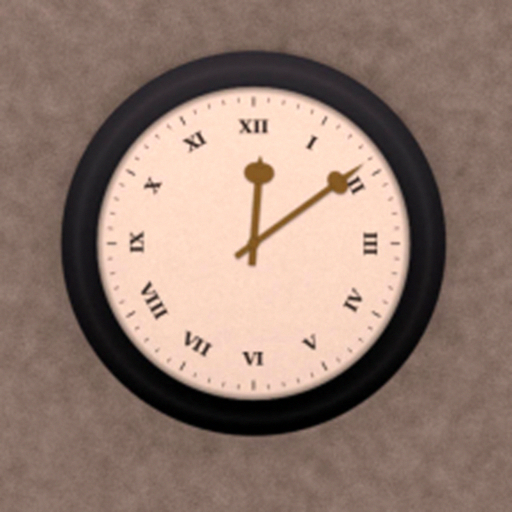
12:09
